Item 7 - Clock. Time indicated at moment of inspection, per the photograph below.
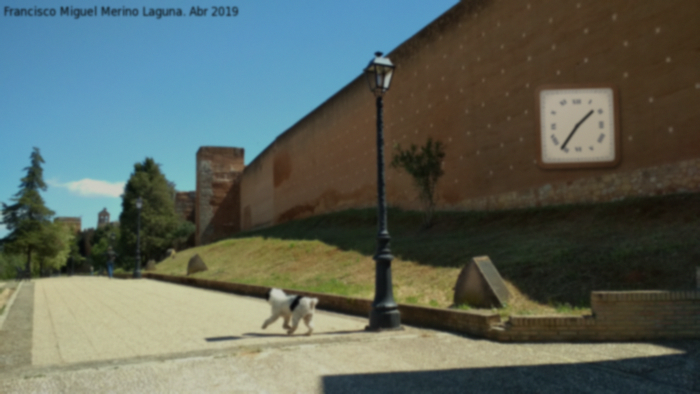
1:36
